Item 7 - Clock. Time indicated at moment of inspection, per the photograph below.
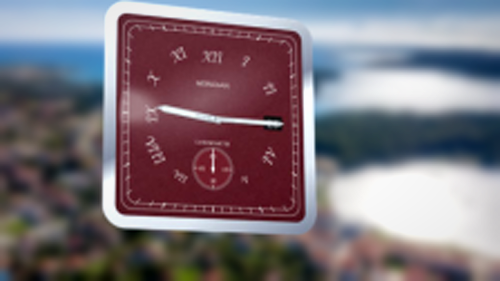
9:15
